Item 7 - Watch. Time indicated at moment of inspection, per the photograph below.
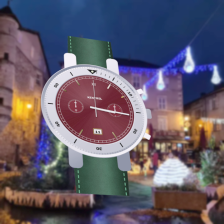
3:16
